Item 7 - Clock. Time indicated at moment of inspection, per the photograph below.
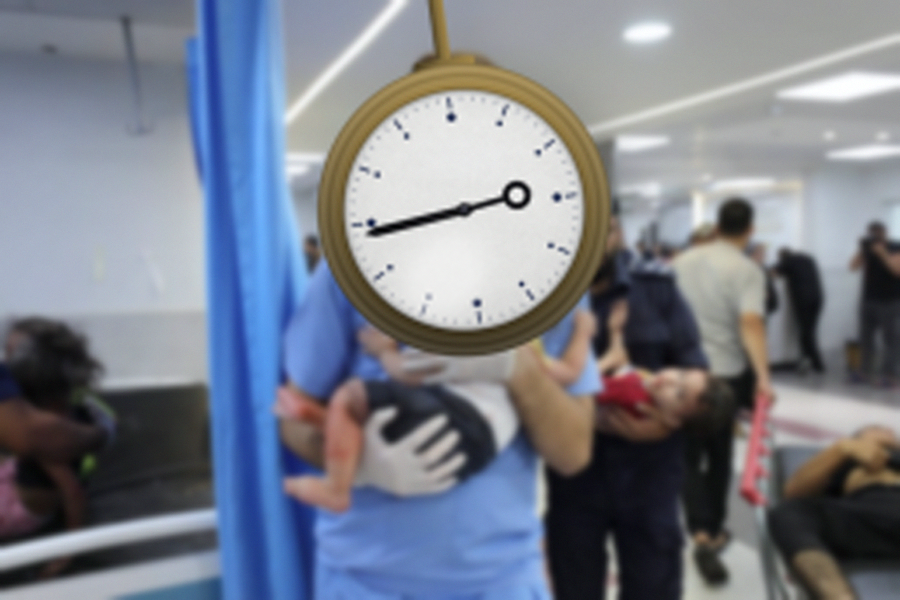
2:44
